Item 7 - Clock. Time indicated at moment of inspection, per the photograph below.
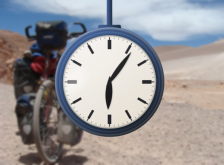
6:06
